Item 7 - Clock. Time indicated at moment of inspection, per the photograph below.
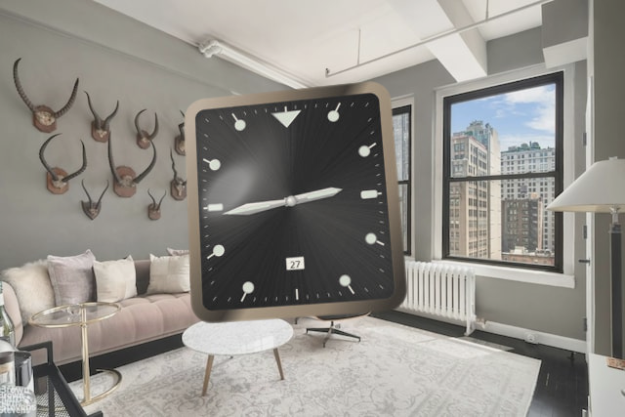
2:44
